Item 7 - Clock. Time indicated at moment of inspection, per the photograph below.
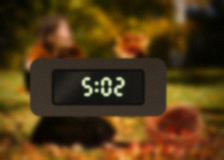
5:02
